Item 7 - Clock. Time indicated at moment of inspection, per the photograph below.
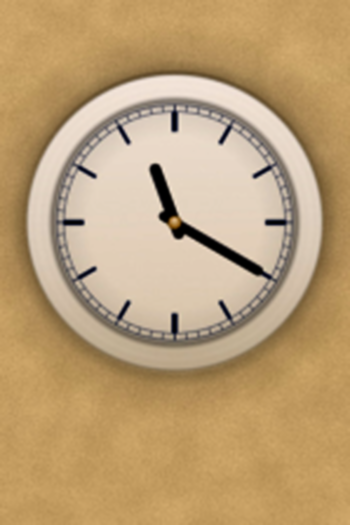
11:20
